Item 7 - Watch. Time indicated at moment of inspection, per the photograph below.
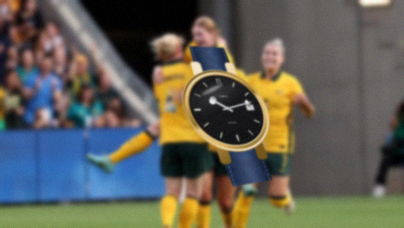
10:13
